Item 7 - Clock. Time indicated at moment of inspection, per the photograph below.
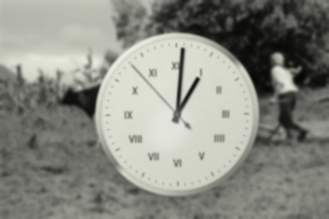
1:00:53
